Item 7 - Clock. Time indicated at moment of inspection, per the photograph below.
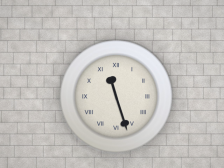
11:27
